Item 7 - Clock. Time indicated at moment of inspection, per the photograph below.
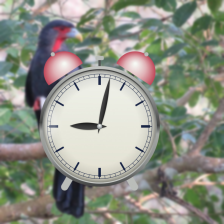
9:02
